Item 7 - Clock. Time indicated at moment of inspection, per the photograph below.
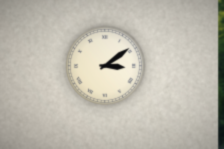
3:09
